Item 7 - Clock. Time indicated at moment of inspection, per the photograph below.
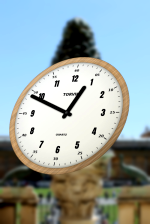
12:49
